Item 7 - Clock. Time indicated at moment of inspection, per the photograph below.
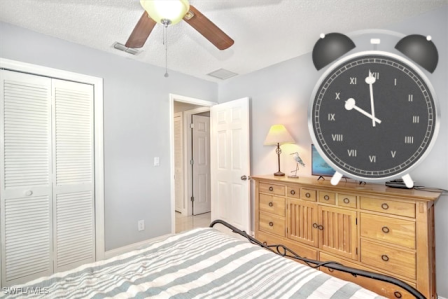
9:59
